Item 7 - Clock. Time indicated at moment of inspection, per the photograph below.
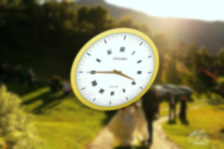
3:45
